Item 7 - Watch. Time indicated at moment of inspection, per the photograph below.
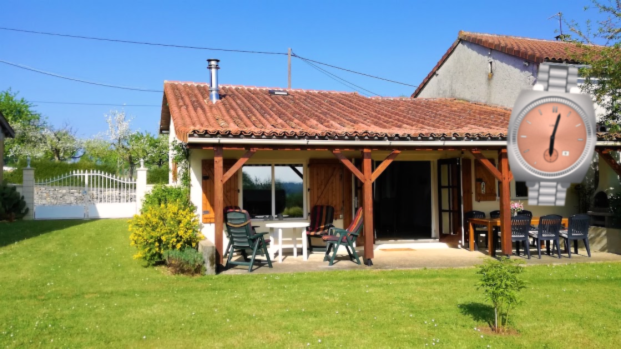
6:02
